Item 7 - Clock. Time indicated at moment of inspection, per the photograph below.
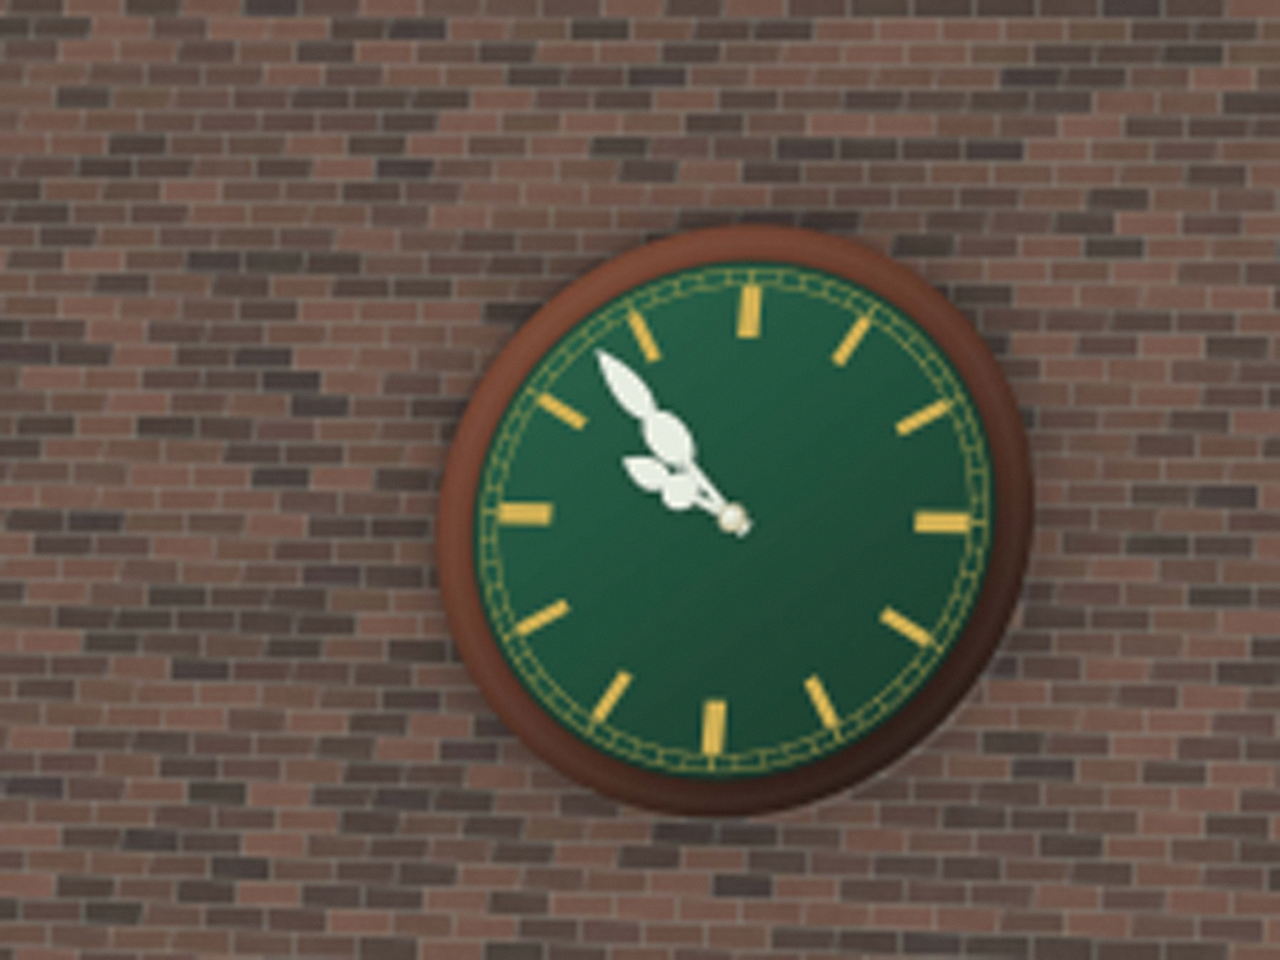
9:53
